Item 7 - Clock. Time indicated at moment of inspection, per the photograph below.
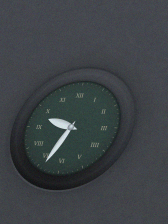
9:34
